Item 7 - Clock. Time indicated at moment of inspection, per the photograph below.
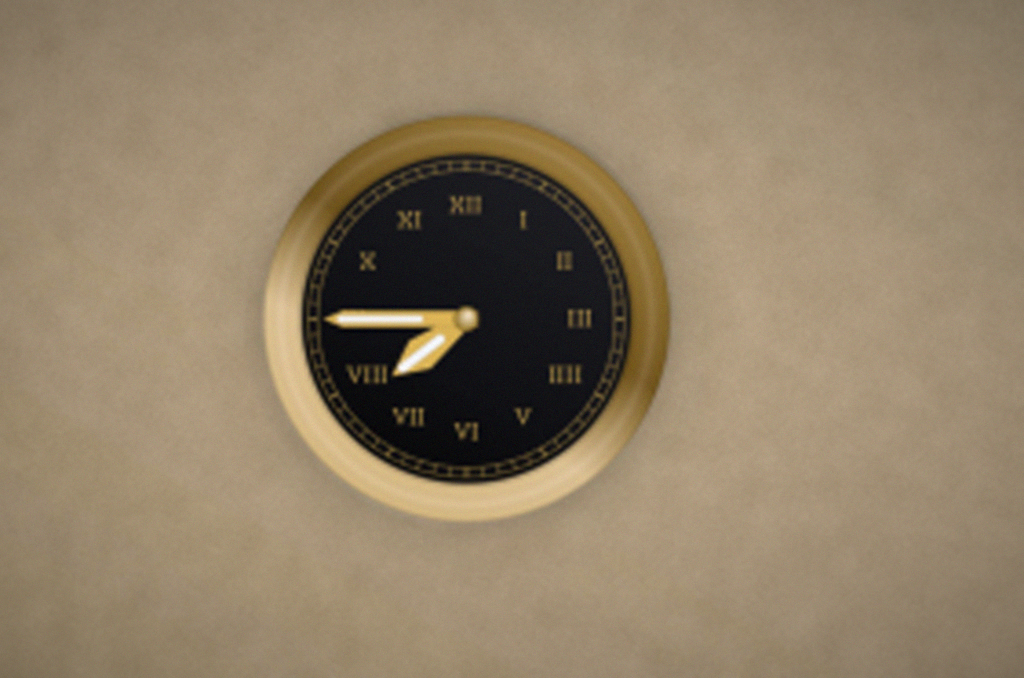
7:45
